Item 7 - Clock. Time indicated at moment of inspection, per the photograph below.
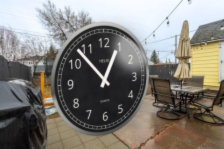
12:53
